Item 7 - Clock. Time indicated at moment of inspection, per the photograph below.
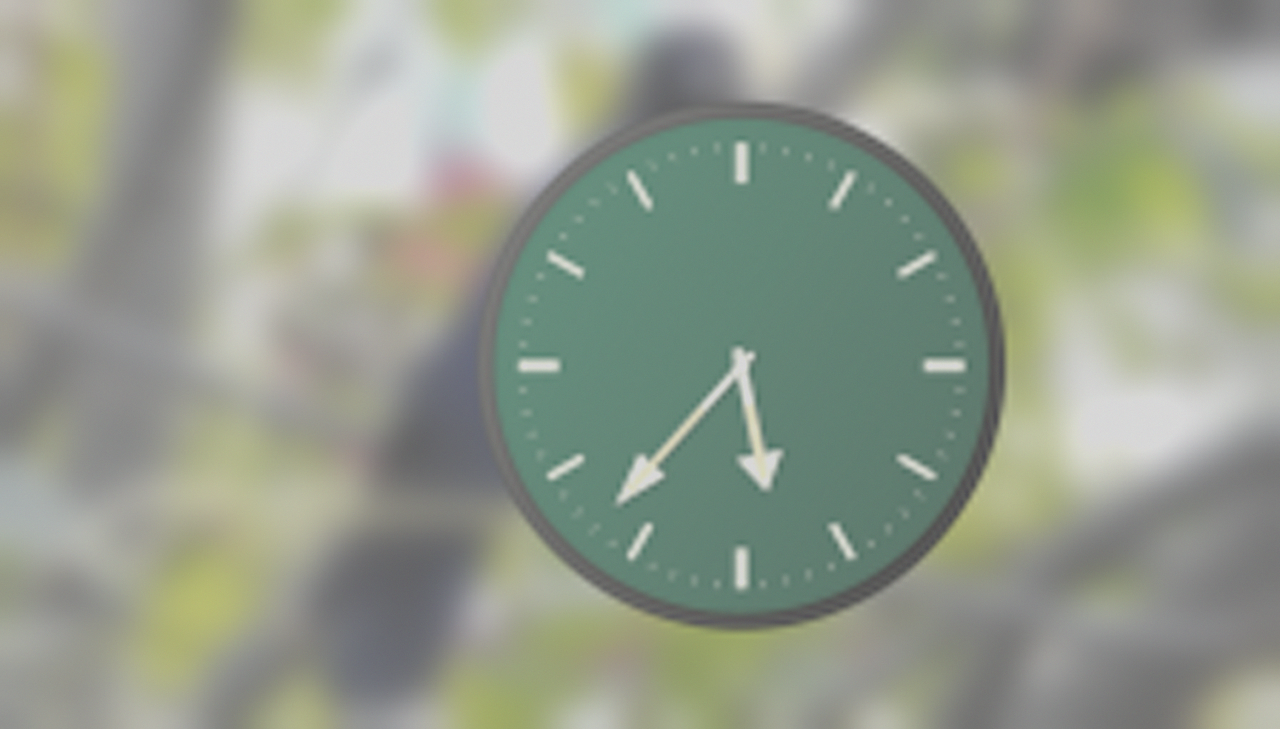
5:37
